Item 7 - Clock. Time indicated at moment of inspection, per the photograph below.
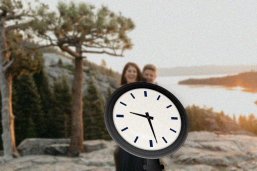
9:28
